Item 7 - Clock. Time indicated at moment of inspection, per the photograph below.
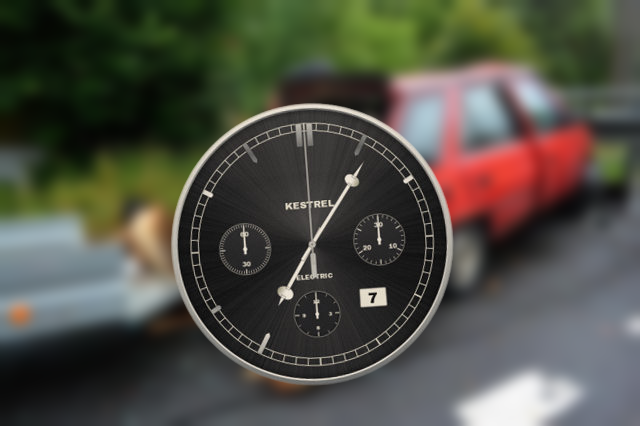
7:06
